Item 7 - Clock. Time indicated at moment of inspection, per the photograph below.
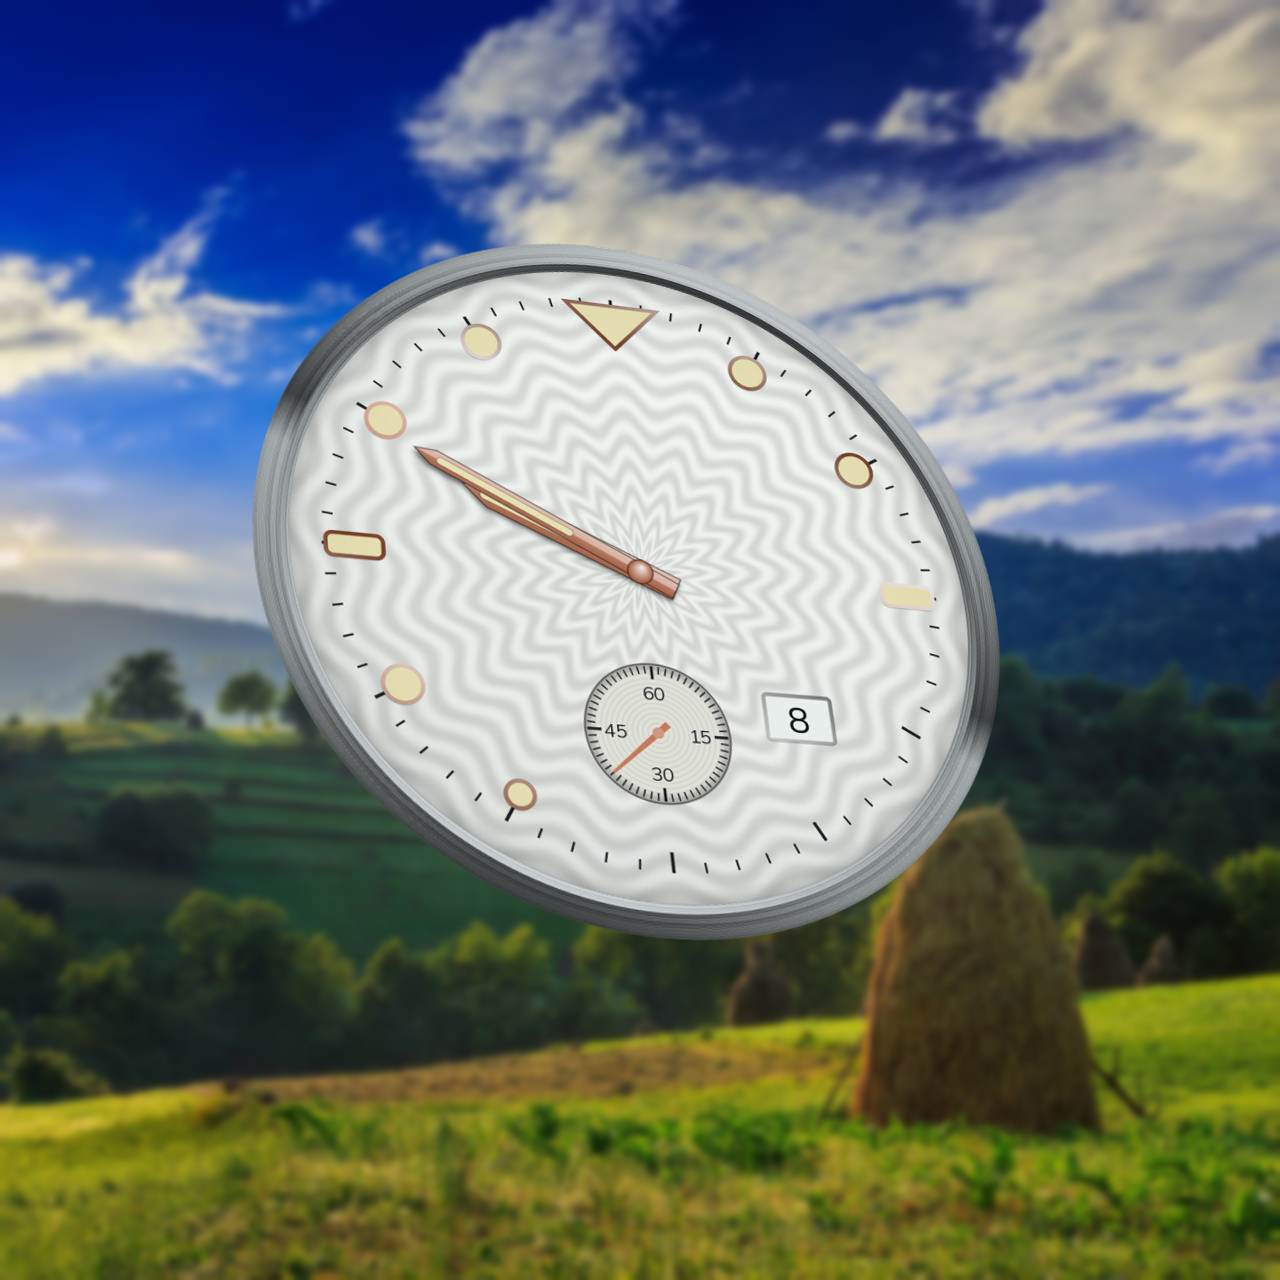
9:49:38
